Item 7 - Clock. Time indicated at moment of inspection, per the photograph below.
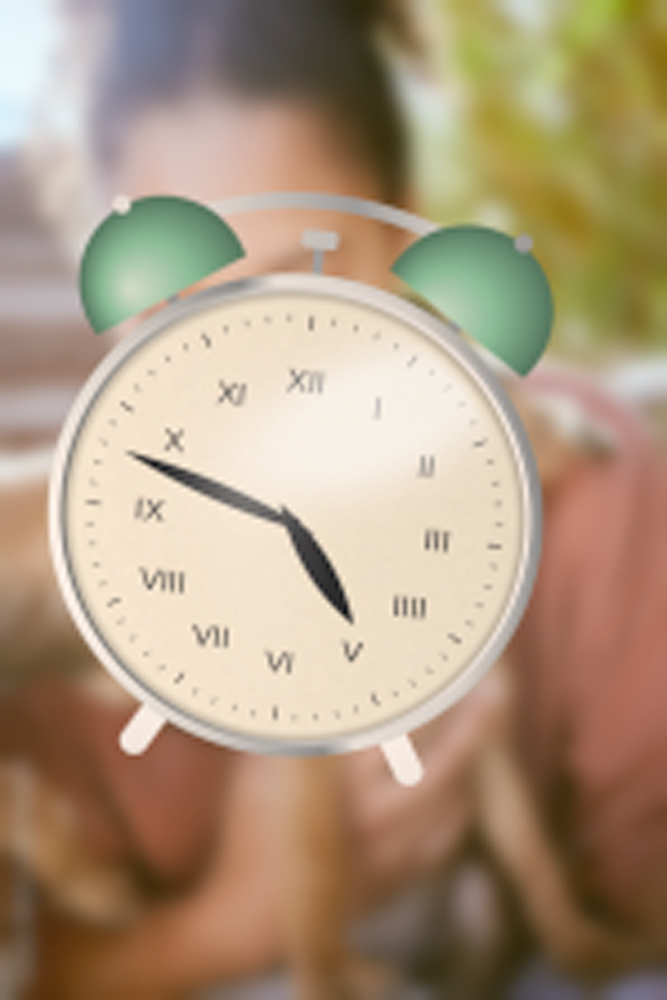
4:48
